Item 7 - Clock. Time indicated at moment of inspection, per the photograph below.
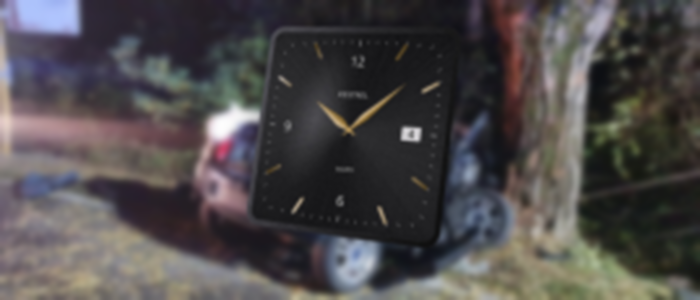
10:08
